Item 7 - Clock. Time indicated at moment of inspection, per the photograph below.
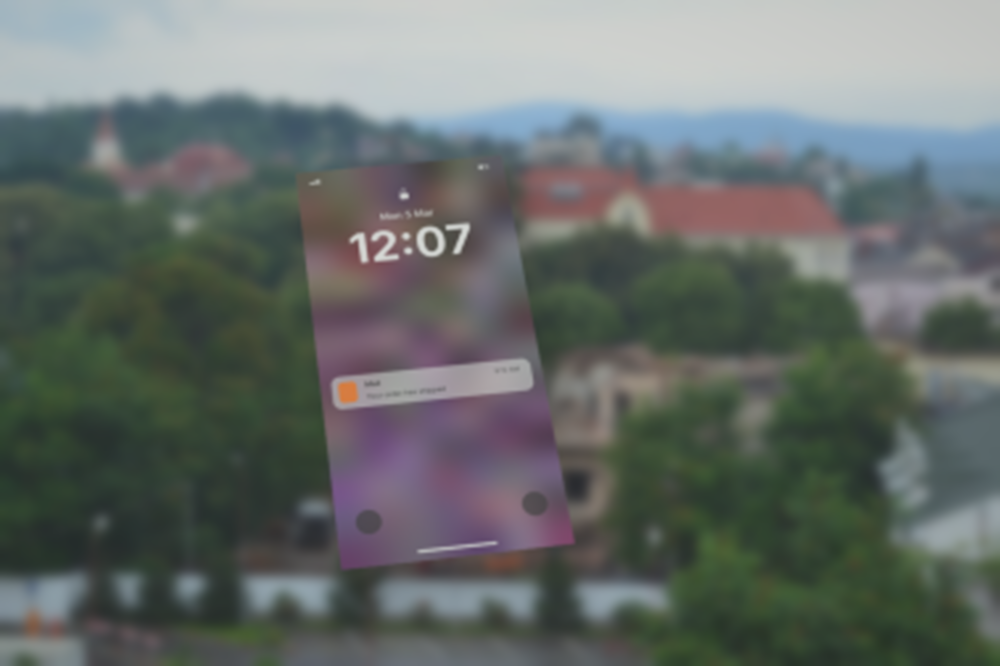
12:07
